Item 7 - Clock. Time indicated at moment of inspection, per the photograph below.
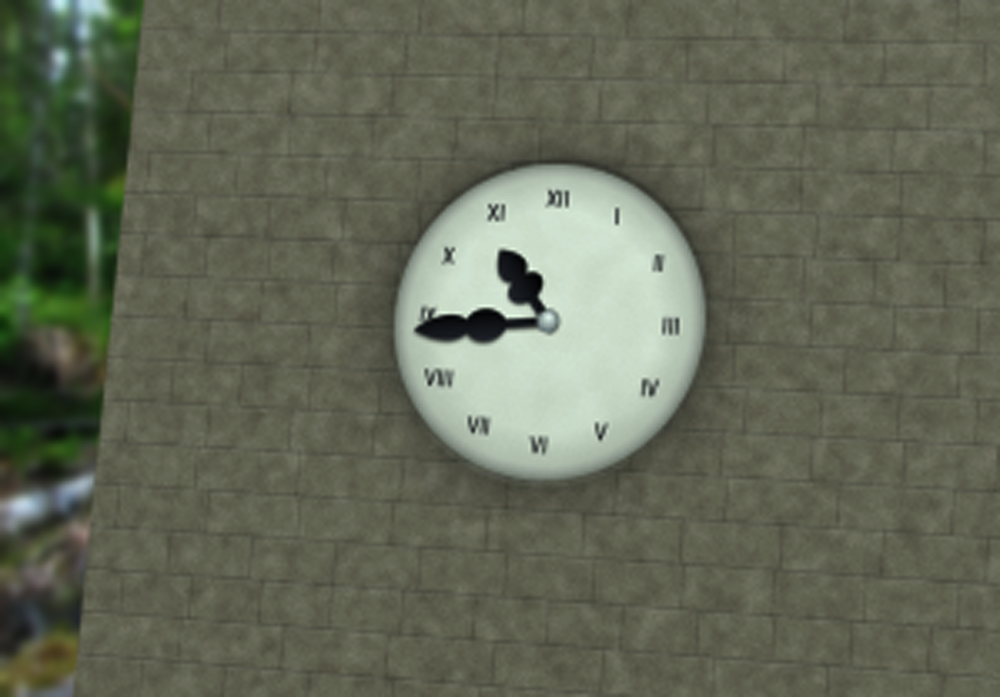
10:44
